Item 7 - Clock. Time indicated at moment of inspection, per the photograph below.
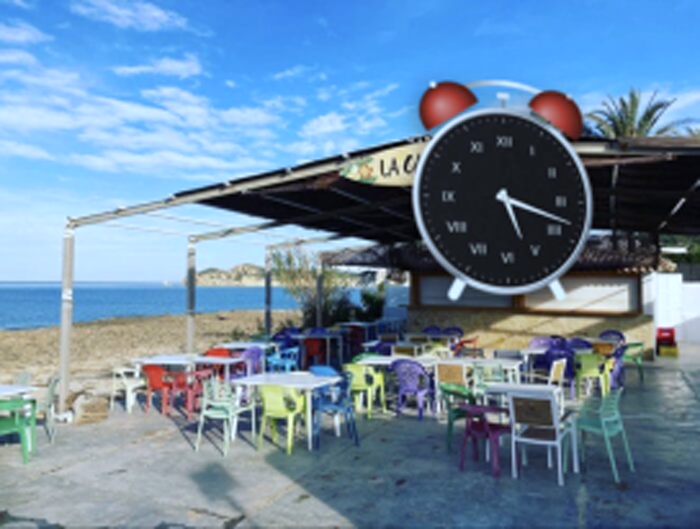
5:18
